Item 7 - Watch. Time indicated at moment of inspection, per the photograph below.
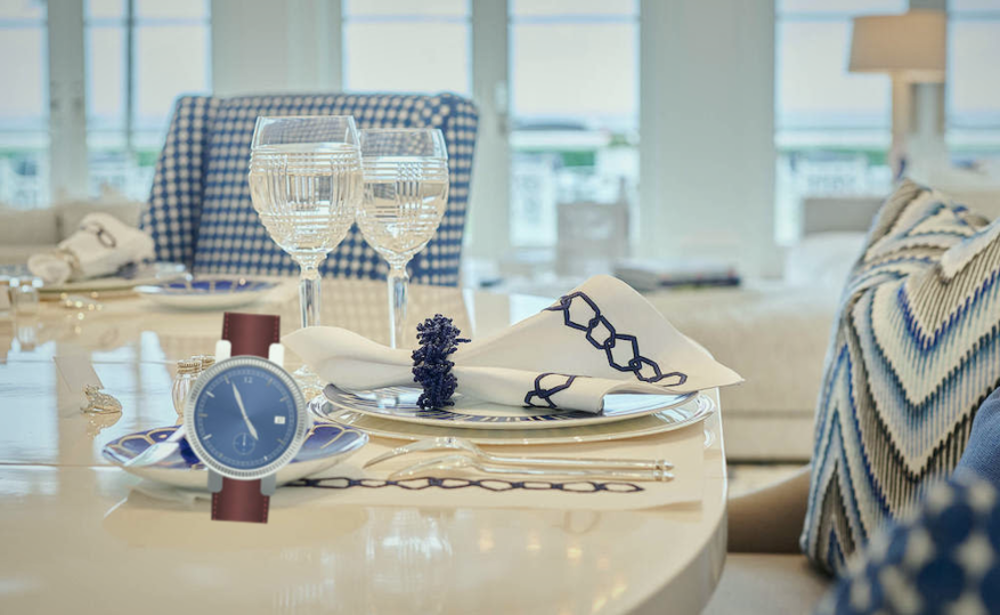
4:56
